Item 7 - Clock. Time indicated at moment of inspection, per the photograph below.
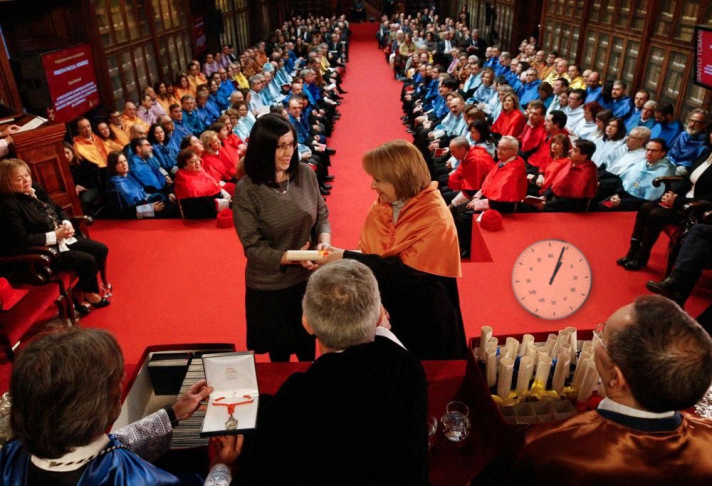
1:04
